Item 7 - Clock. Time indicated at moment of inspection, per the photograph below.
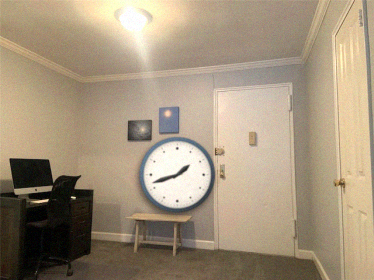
1:42
